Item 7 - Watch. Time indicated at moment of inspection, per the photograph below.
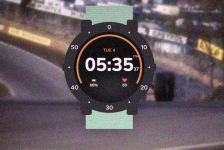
5:35
